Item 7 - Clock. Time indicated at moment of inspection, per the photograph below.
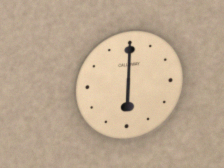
6:00
